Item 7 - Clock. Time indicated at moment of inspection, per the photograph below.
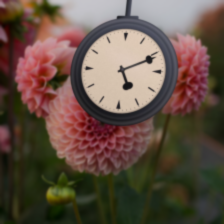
5:11
